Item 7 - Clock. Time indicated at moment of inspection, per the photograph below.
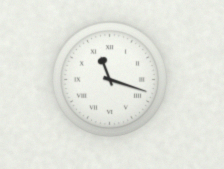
11:18
